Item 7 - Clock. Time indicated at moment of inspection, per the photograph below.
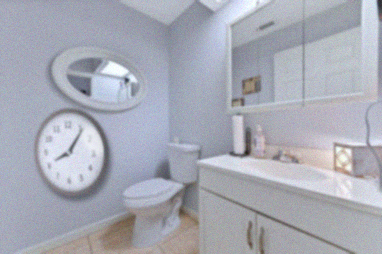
8:06
